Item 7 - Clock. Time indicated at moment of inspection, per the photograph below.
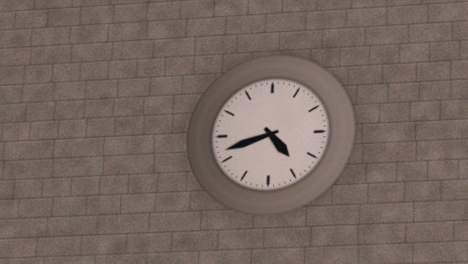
4:42
